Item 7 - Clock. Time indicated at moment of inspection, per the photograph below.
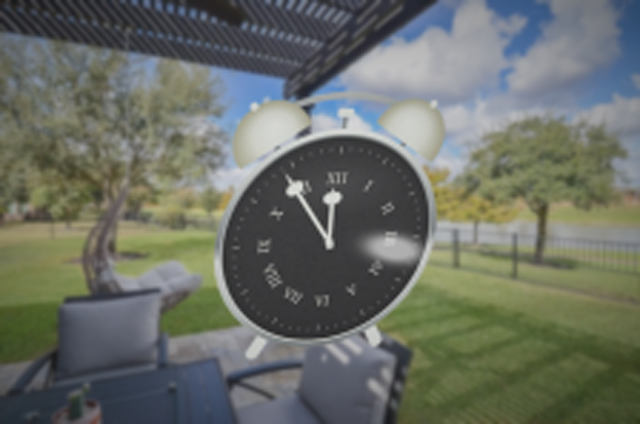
11:54
